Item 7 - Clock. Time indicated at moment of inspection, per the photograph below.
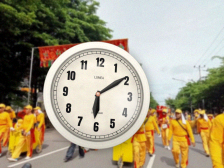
6:09
